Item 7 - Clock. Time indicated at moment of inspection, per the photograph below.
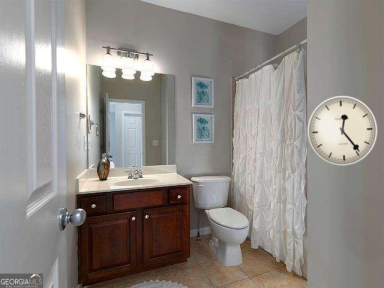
12:24
